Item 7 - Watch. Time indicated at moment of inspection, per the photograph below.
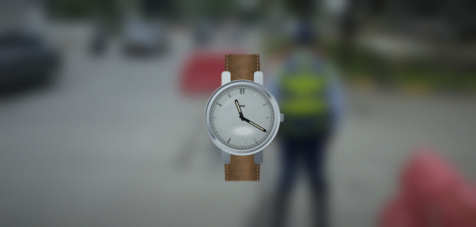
11:20
